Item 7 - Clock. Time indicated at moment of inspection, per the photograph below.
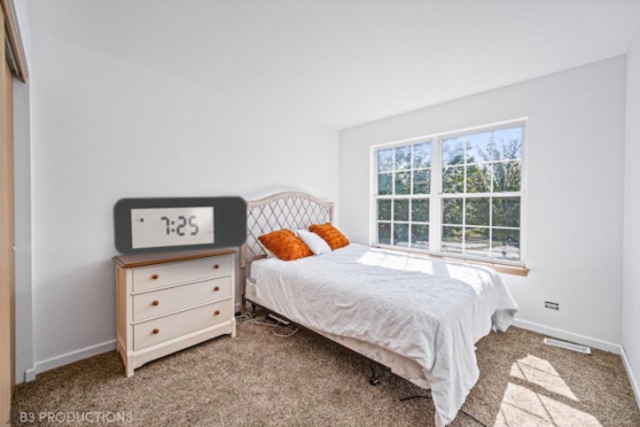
7:25
